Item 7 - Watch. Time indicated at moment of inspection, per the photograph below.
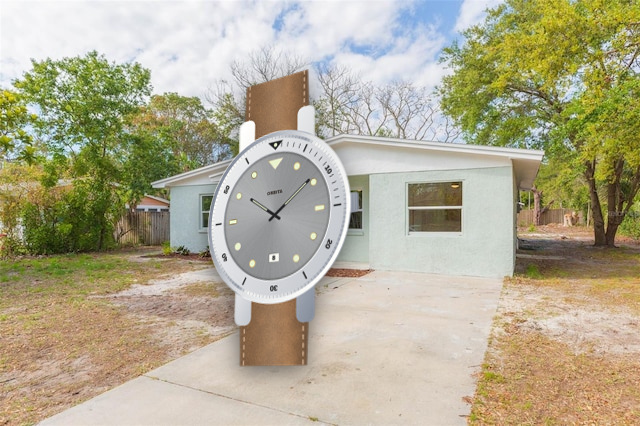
10:09
